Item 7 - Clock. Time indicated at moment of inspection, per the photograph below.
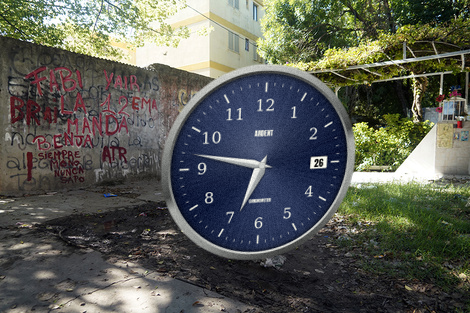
6:47
